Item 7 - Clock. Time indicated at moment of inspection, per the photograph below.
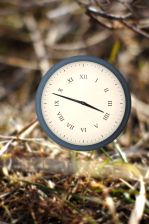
3:48
